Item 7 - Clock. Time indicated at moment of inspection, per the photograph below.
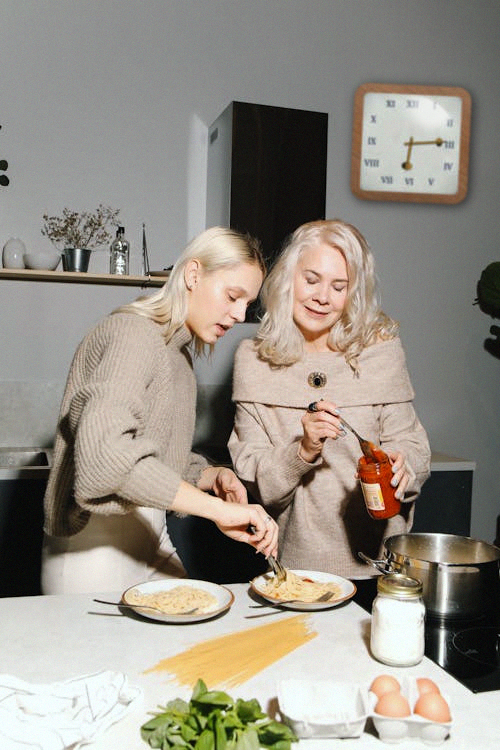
6:14
